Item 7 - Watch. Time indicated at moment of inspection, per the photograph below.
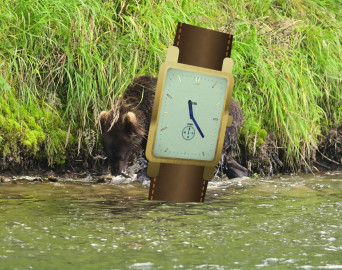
11:23
